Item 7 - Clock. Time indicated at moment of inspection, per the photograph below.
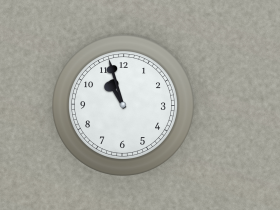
10:57
